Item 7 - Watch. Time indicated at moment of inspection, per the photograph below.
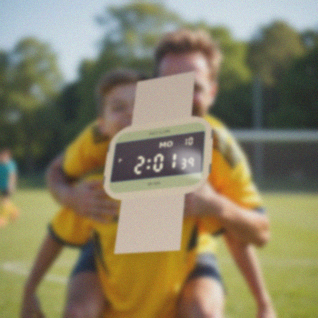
2:01
